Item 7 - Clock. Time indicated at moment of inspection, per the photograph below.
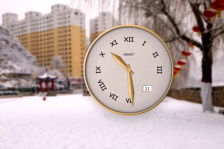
10:29
